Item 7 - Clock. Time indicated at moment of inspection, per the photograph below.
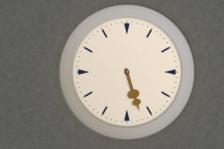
5:27
